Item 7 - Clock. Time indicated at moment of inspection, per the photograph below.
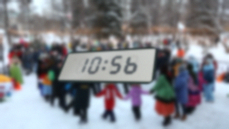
10:56
